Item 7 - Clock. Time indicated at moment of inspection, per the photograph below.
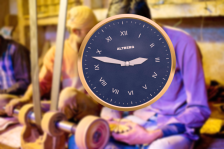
2:48
